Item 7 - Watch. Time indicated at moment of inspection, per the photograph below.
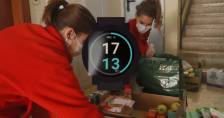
17:13
